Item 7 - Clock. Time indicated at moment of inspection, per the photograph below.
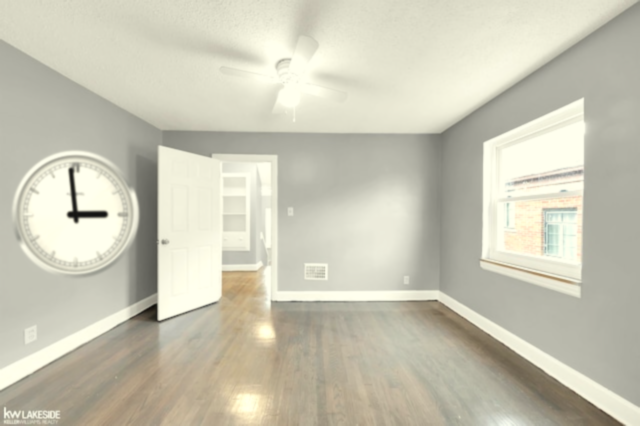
2:59
